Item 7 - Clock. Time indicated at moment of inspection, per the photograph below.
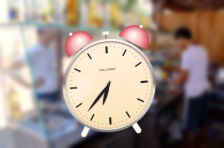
6:37
